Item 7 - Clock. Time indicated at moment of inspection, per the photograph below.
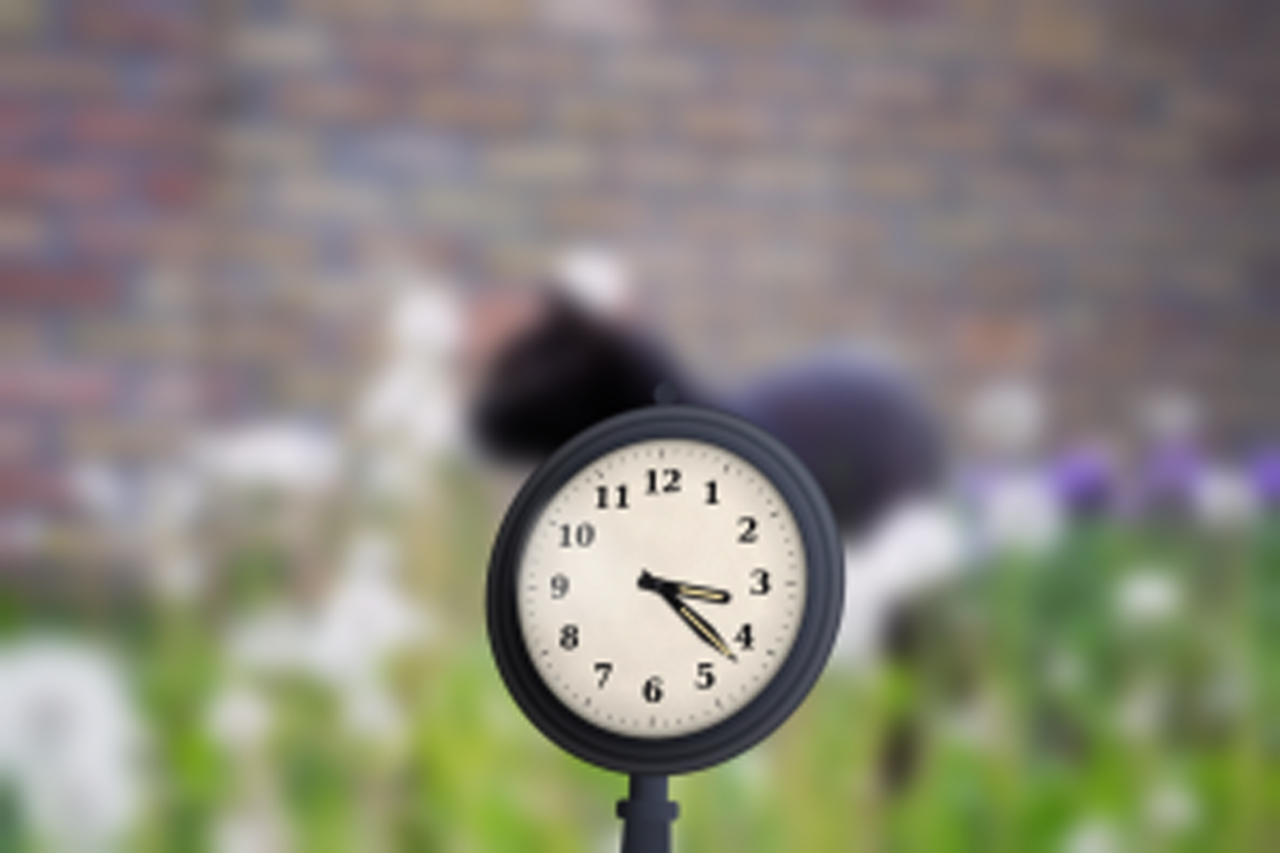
3:22
